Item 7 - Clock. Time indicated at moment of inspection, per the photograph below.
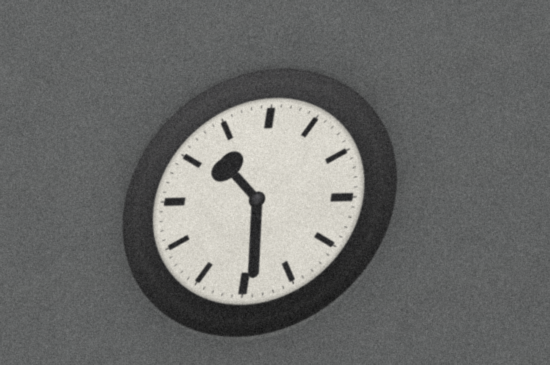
10:29
